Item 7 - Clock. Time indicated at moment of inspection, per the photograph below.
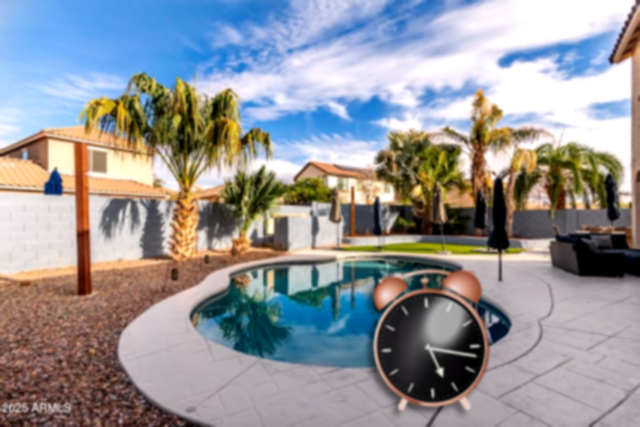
5:17
